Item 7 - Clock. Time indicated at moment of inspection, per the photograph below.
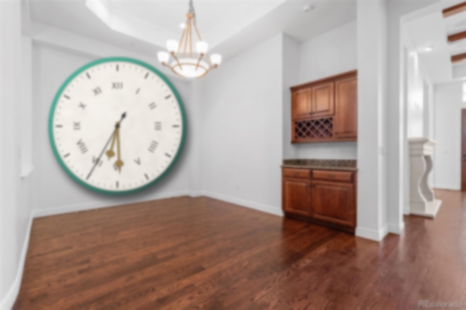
6:29:35
